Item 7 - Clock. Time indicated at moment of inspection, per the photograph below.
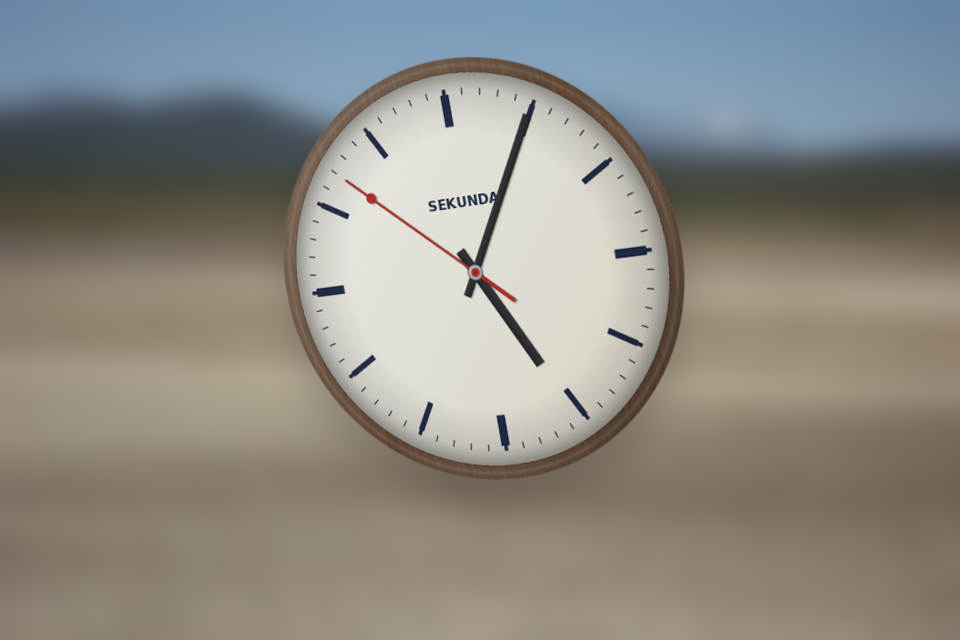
5:04:52
